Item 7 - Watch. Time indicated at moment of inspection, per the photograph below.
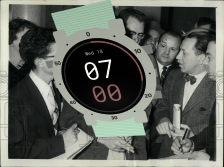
7:00
